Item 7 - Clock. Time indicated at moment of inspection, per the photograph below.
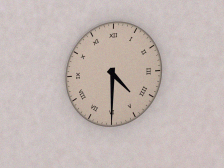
4:30
